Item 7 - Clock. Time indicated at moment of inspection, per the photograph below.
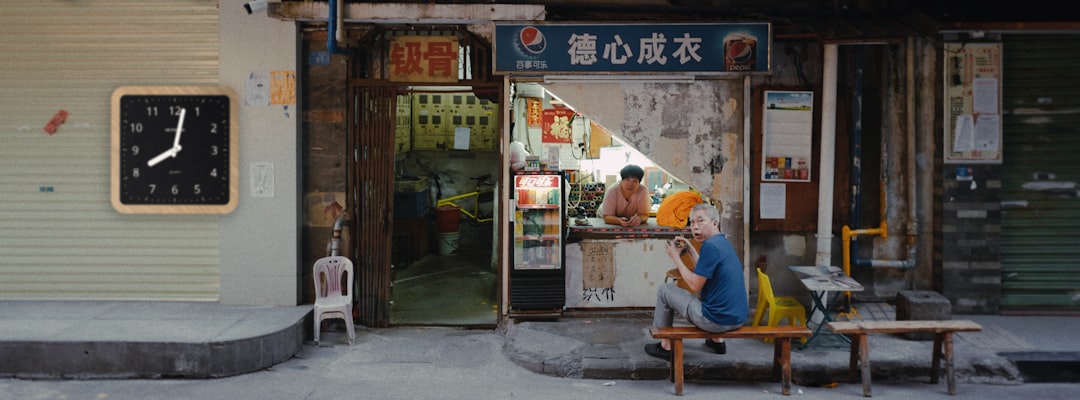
8:02
